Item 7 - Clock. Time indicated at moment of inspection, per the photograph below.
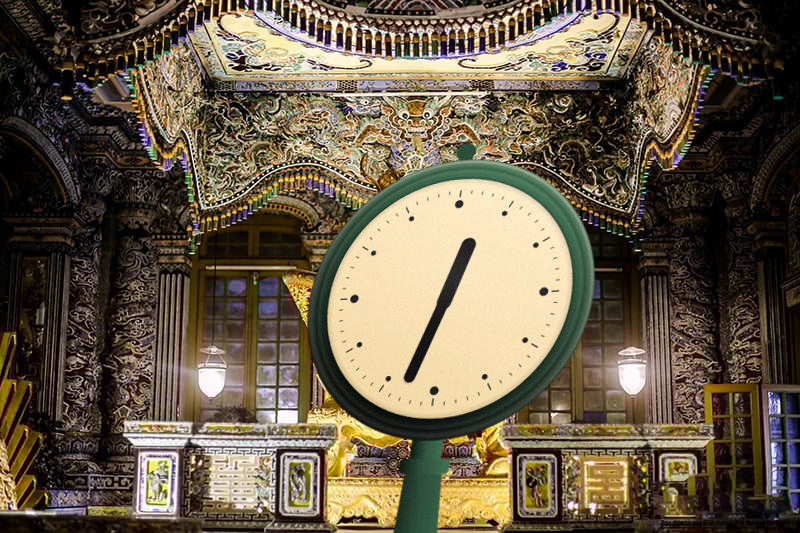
12:33
